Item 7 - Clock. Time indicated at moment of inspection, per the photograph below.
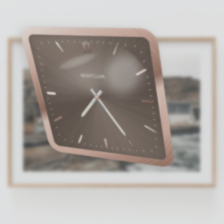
7:25
